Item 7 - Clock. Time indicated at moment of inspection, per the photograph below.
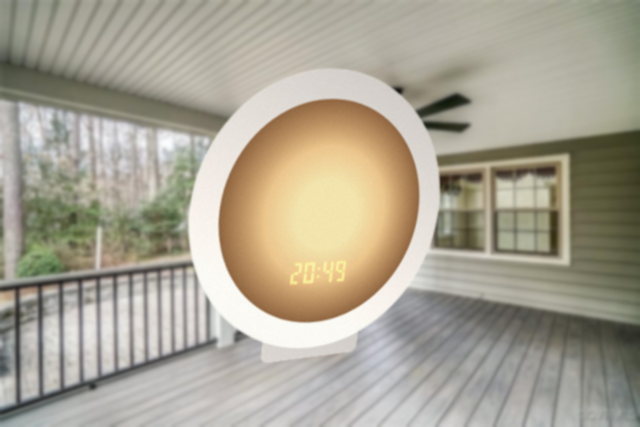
20:49
